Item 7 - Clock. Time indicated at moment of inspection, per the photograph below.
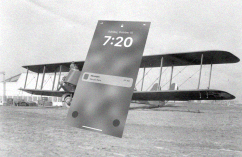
7:20
